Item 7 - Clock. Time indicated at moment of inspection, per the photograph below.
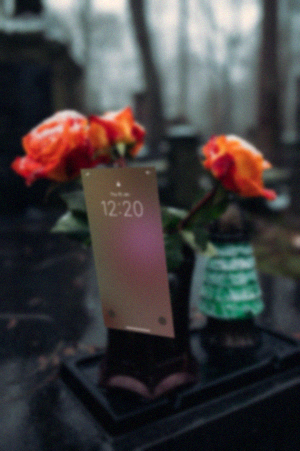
12:20
